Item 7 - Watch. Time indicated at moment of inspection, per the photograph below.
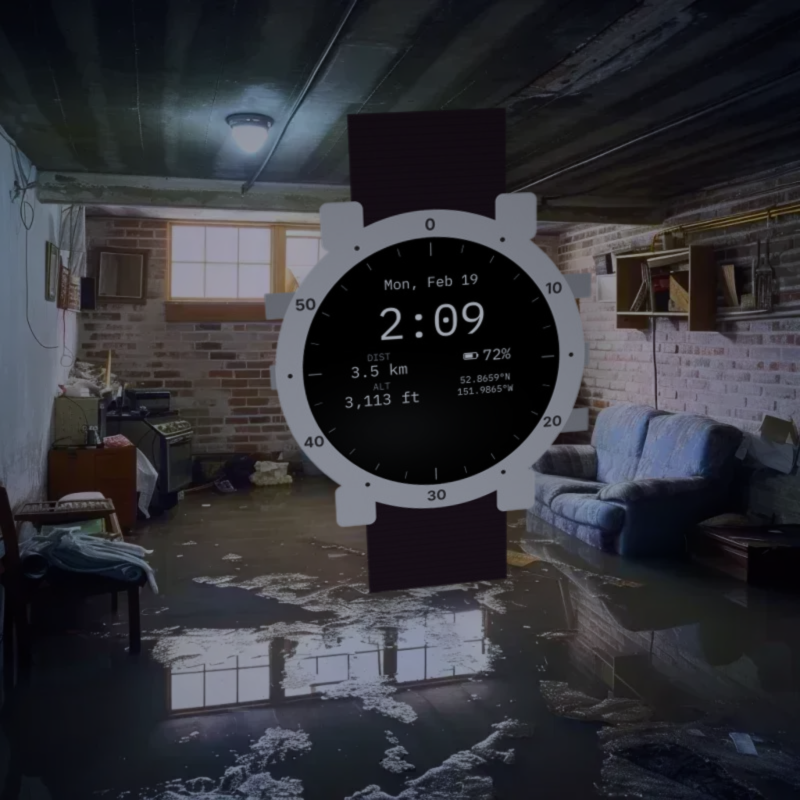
2:09
